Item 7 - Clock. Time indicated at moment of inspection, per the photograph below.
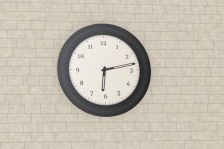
6:13
